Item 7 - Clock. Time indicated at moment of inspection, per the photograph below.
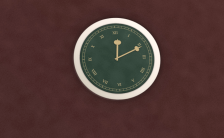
12:11
